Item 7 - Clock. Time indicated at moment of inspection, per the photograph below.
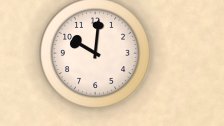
10:01
